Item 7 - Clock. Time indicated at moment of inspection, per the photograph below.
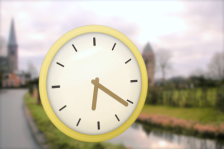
6:21
